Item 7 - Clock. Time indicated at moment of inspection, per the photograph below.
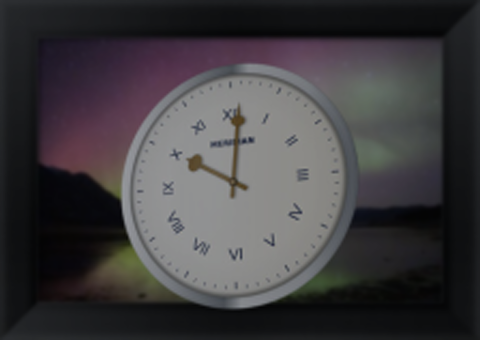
10:01
